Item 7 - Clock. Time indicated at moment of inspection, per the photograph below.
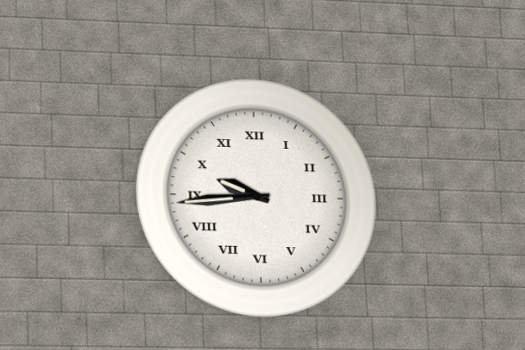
9:44
